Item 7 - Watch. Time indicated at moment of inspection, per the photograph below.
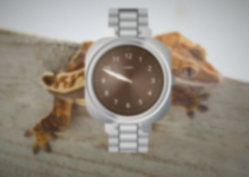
9:49
